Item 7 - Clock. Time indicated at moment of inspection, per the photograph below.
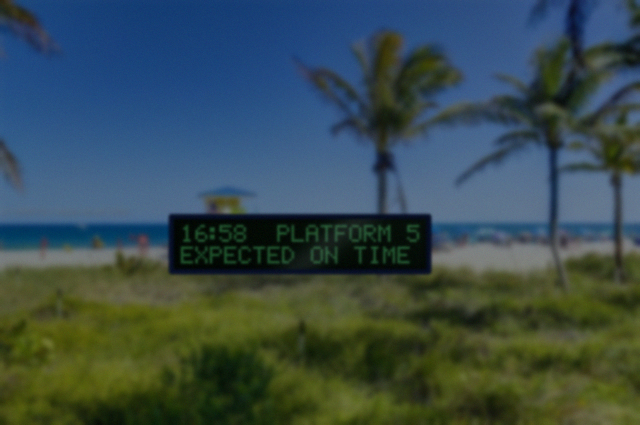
16:58
